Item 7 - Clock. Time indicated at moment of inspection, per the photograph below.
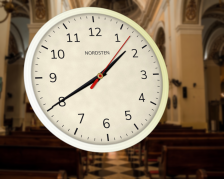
1:40:07
